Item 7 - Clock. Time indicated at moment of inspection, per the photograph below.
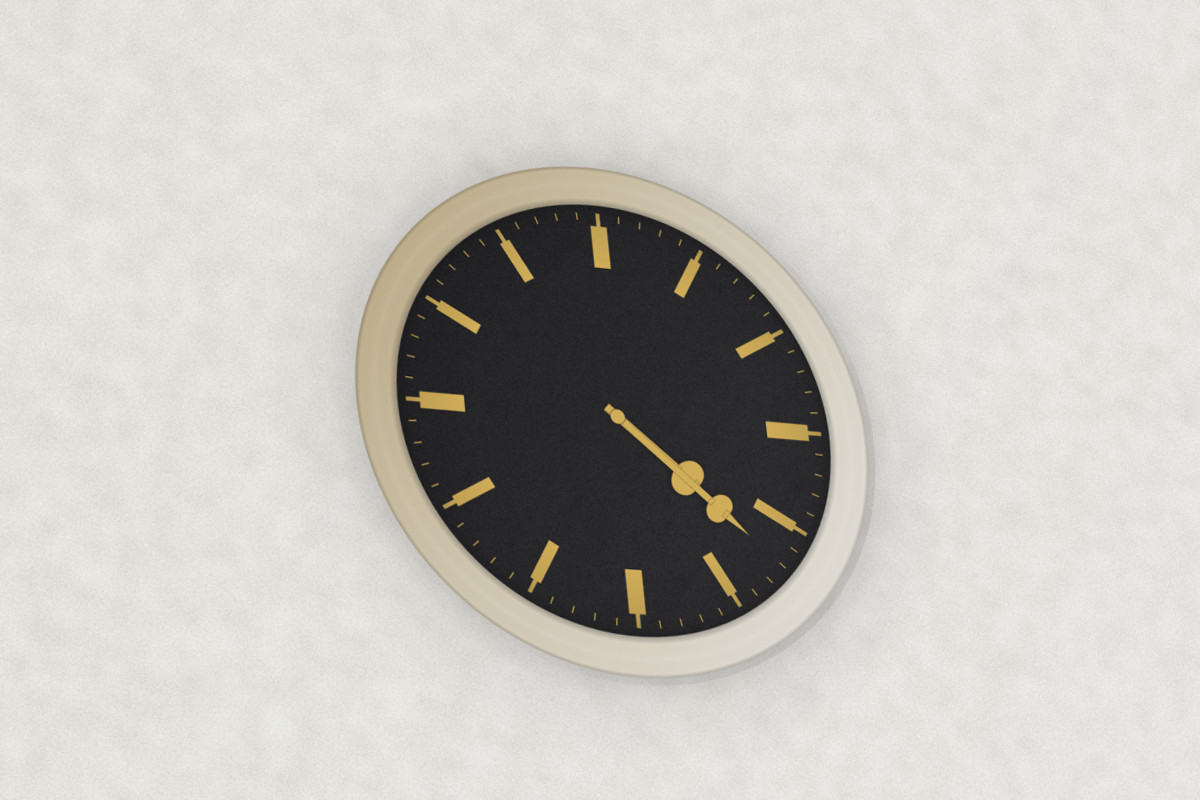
4:22
